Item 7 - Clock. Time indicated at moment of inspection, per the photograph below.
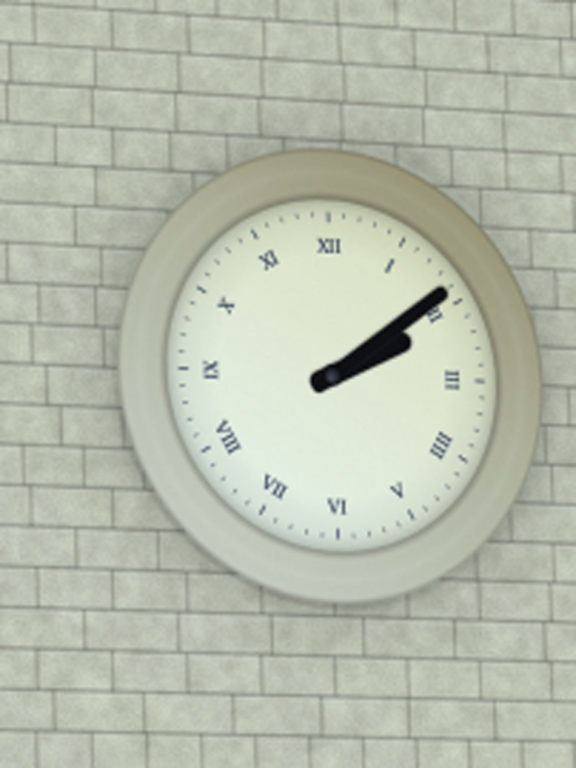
2:09
